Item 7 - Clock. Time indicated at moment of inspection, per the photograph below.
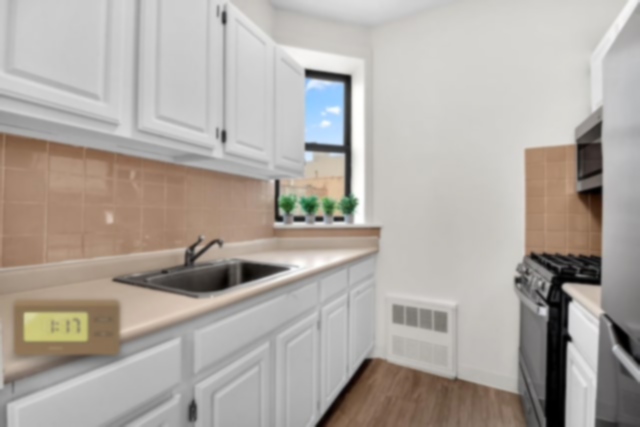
1:17
